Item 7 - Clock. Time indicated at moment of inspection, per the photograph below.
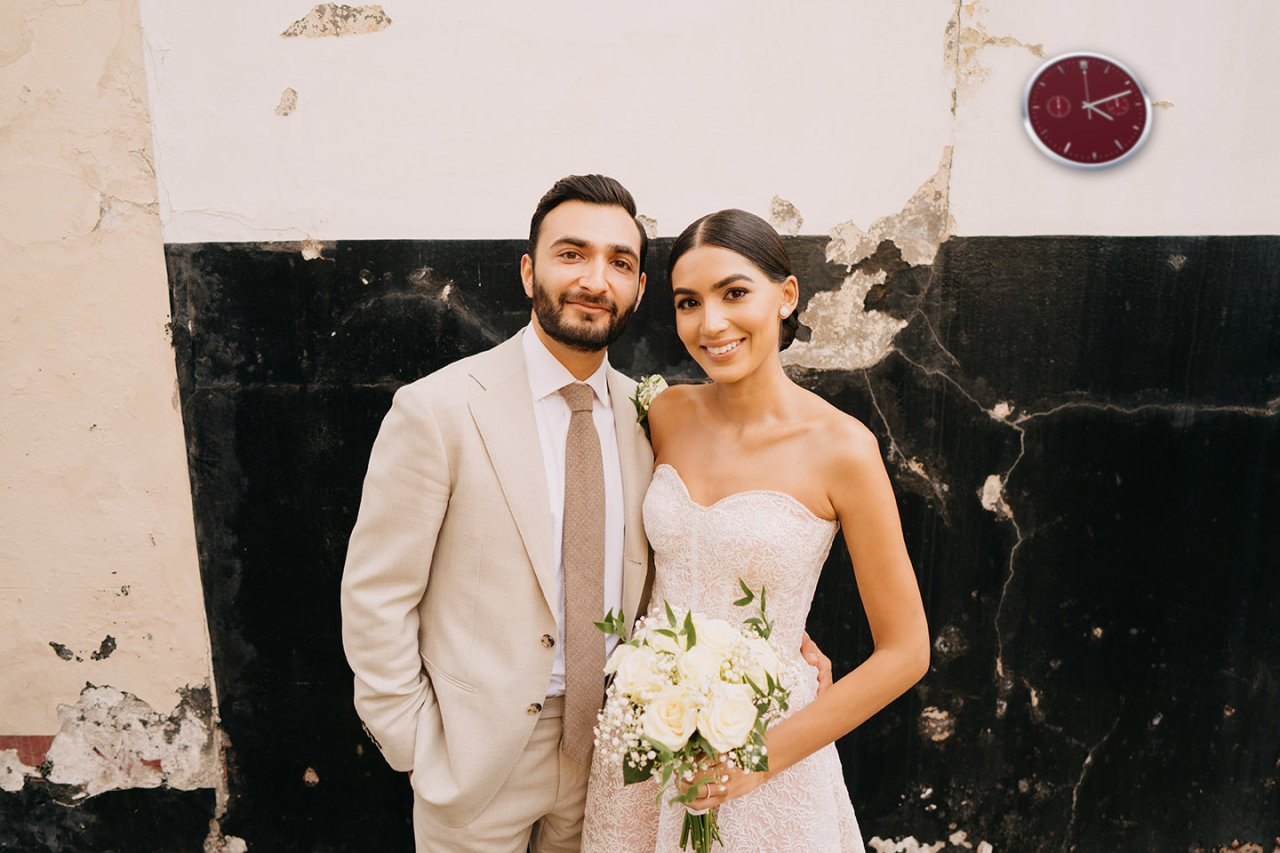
4:12
